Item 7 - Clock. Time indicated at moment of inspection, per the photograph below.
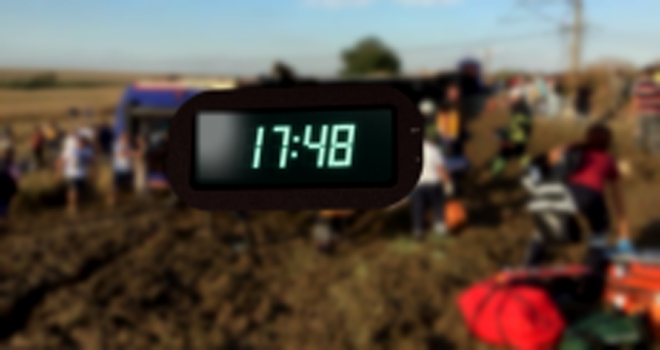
17:48
